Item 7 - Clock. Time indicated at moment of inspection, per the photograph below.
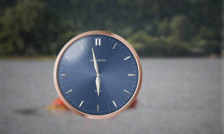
5:58
